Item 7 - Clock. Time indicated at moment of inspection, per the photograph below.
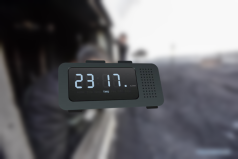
23:17
